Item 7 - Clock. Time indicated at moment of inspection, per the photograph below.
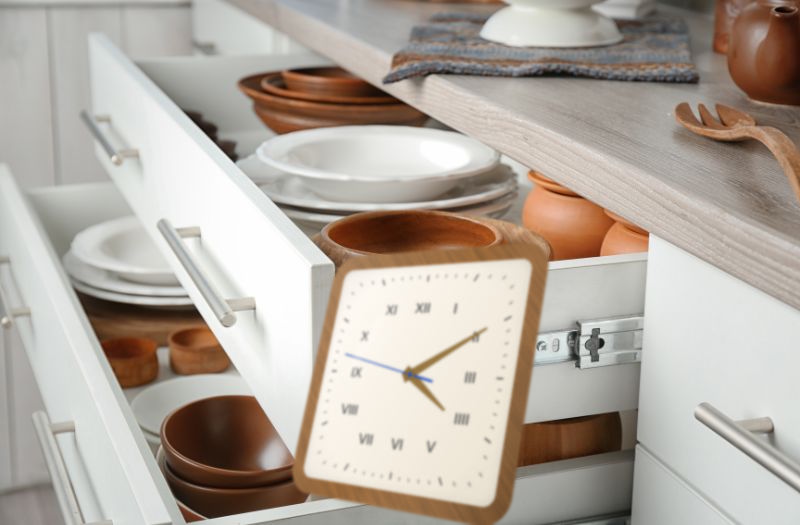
4:09:47
